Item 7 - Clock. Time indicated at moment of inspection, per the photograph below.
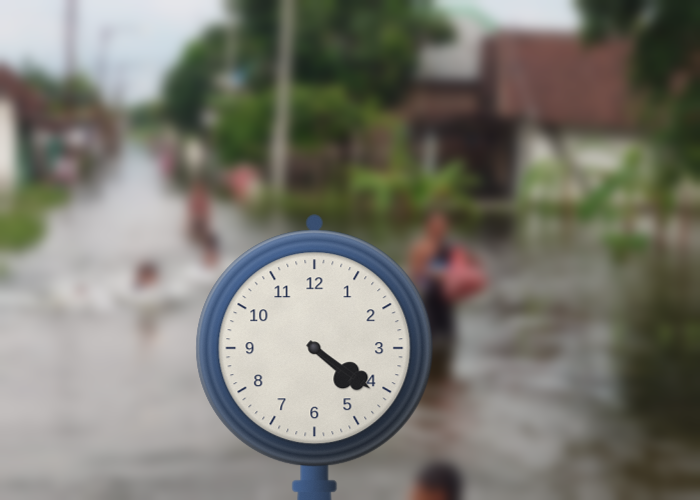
4:21
